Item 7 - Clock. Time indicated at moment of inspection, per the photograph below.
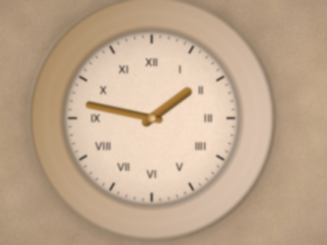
1:47
